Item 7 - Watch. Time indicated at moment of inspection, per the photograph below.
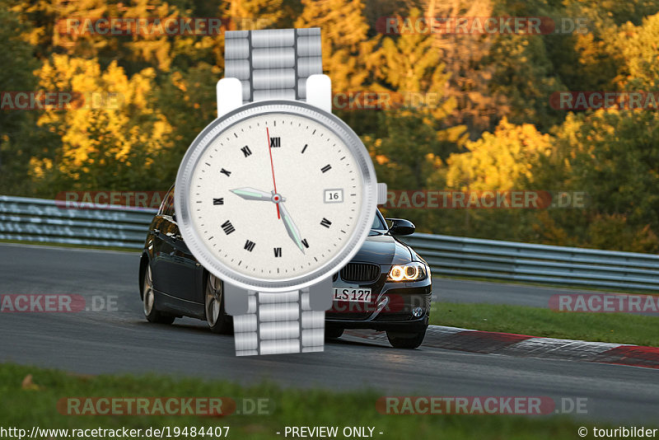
9:25:59
